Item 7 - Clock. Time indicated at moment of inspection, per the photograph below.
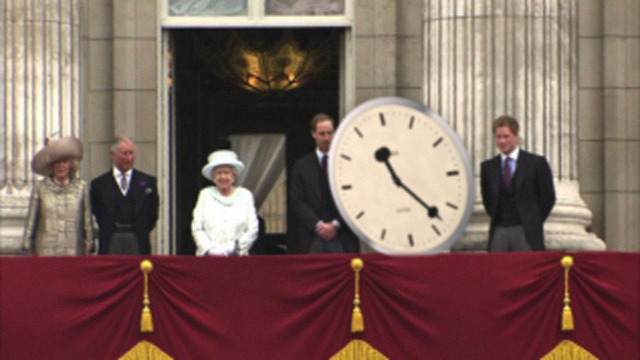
11:23
